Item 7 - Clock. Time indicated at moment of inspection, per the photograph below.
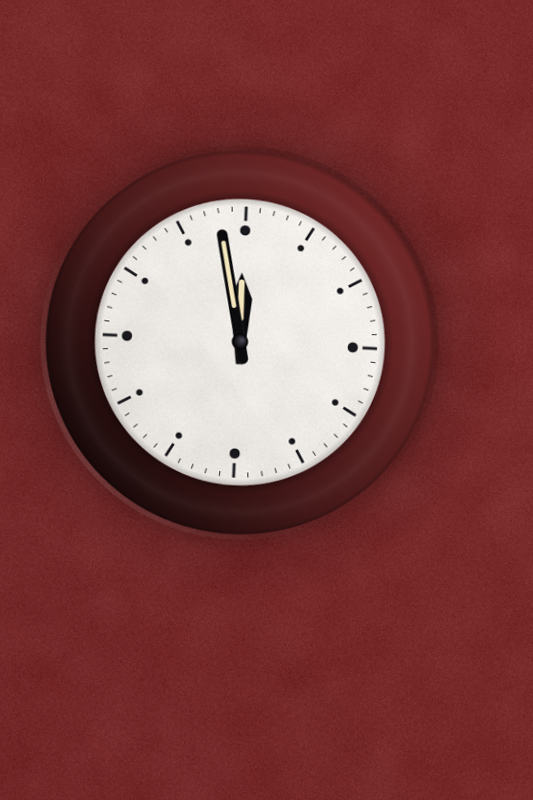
11:58
